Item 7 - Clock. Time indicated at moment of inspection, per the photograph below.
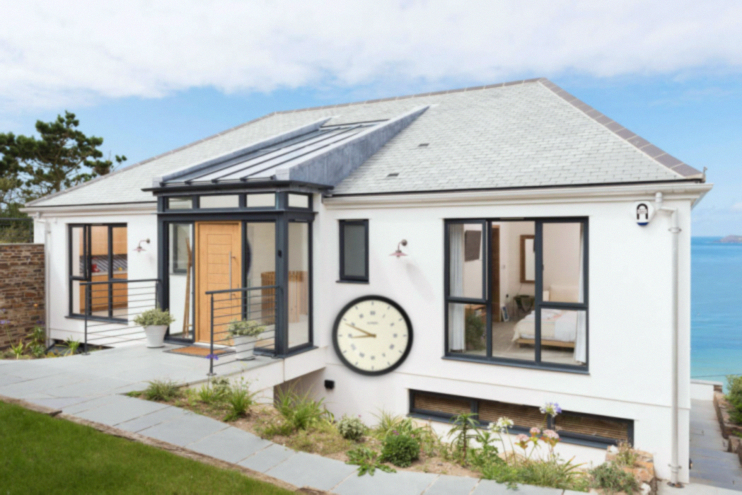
8:49
